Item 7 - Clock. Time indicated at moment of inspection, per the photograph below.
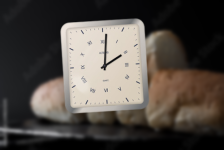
2:01
